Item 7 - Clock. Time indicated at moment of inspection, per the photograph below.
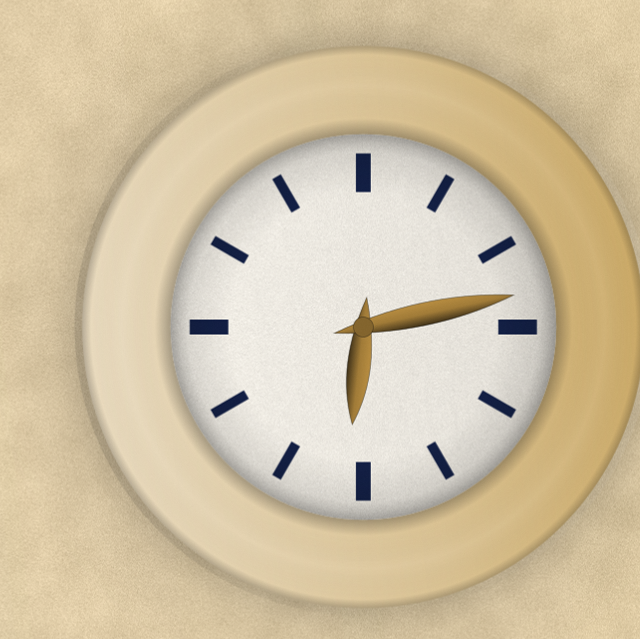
6:13
